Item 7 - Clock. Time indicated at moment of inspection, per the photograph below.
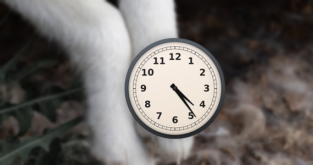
4:24
